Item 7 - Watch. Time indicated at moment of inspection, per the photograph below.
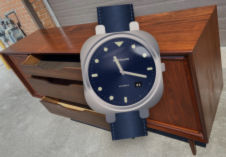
11:18
